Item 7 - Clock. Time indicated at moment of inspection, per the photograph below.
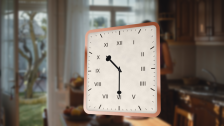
10:30
